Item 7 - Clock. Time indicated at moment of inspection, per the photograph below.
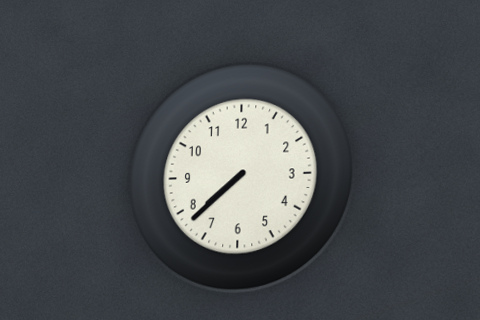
7:38
